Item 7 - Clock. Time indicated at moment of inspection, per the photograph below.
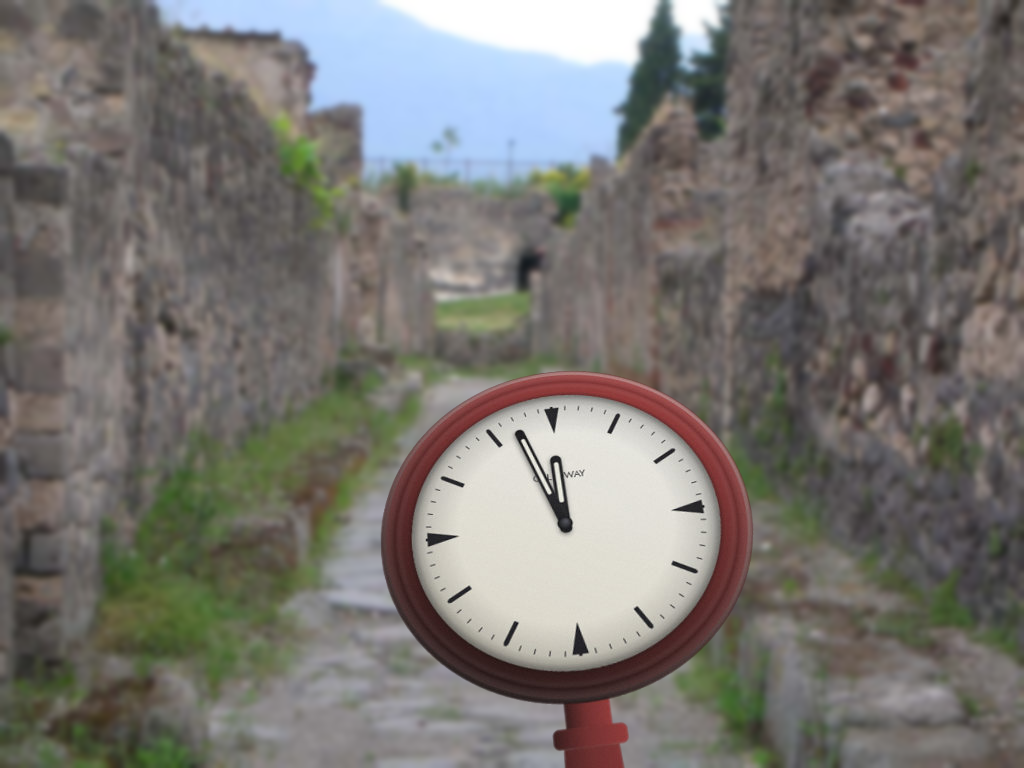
11:57
